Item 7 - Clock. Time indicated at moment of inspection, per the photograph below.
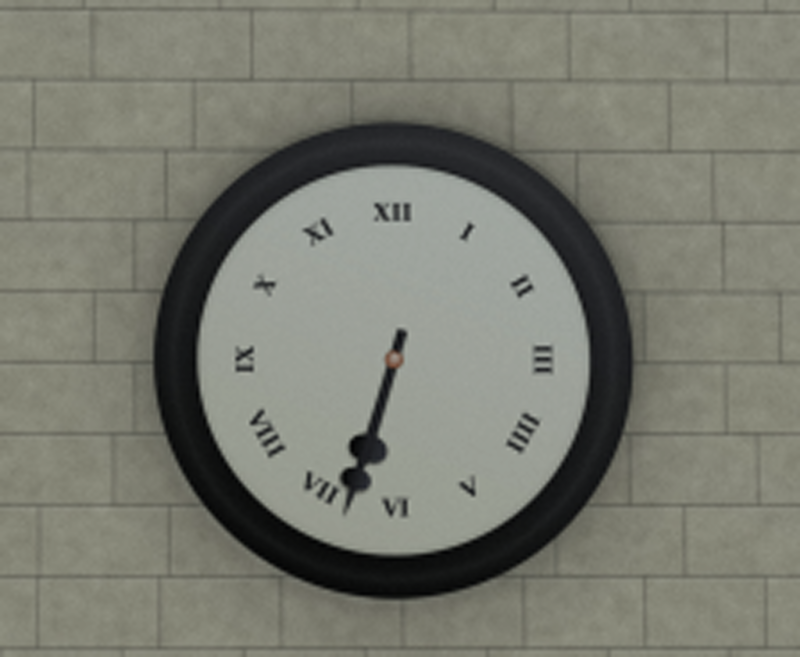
6:33
